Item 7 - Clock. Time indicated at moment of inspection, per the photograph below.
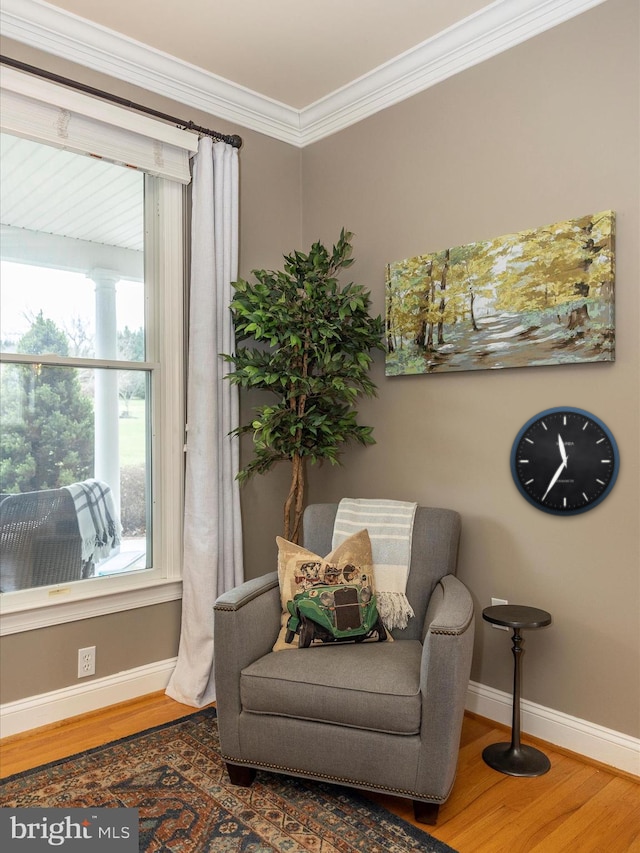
11:35
